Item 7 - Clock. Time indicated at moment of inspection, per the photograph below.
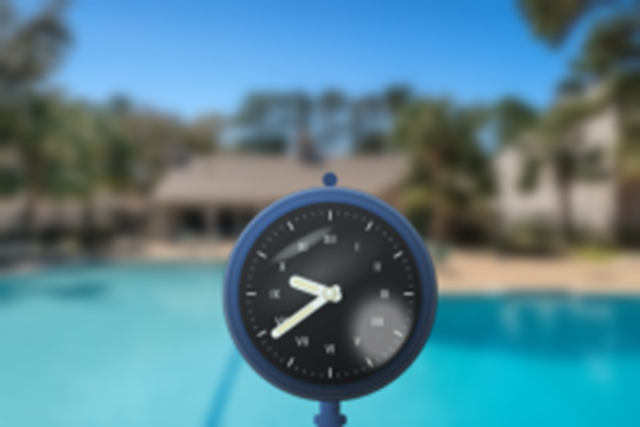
9:39
